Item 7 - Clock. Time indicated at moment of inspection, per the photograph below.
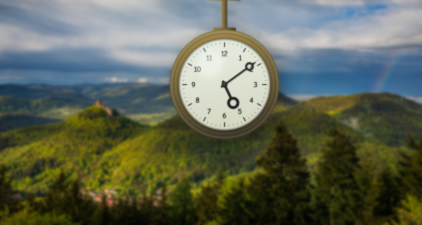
5:09
